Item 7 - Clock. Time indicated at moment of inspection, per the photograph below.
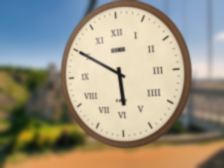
5:50
